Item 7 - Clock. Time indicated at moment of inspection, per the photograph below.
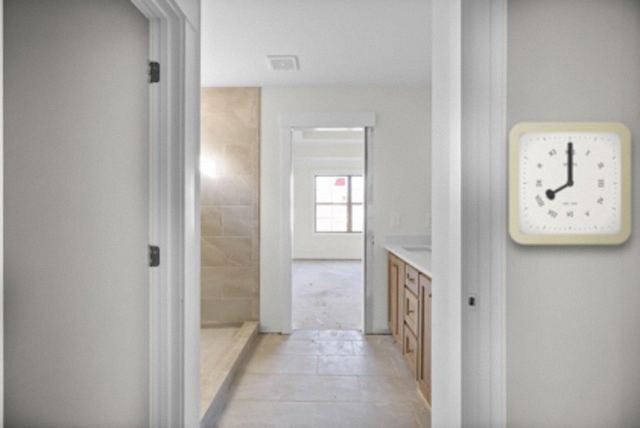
8:00
